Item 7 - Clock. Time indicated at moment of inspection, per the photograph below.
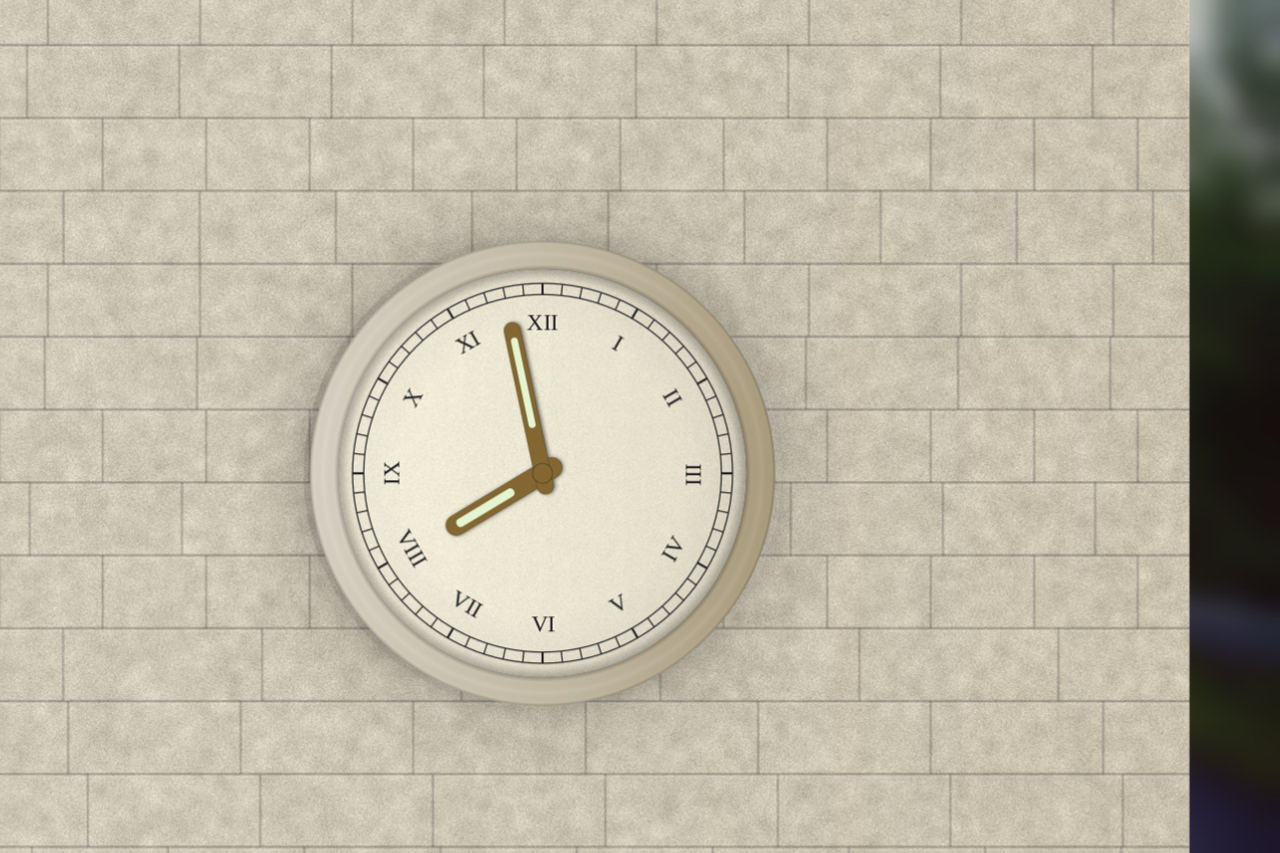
7:58
